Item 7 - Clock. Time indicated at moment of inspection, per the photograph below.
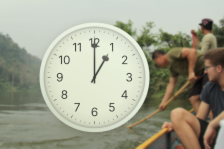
1:00
